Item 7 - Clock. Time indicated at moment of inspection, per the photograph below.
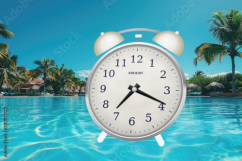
7:19
